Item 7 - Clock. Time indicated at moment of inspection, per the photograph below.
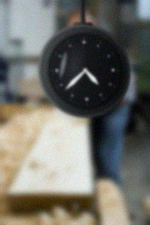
4:38
